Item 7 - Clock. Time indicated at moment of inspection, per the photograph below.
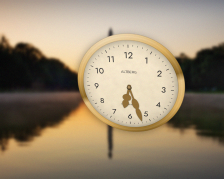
6:27
